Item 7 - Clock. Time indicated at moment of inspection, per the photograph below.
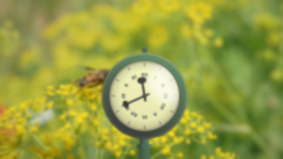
11:41
